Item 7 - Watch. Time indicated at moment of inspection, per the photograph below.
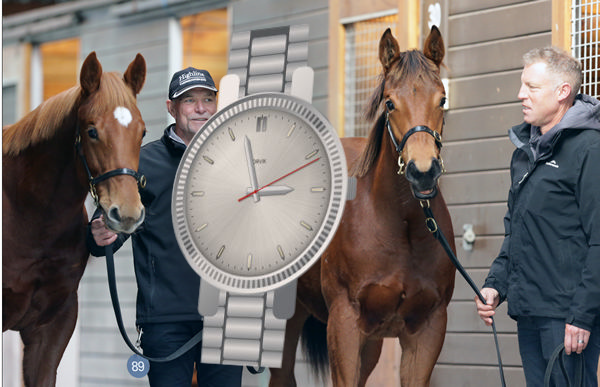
2:57:11
